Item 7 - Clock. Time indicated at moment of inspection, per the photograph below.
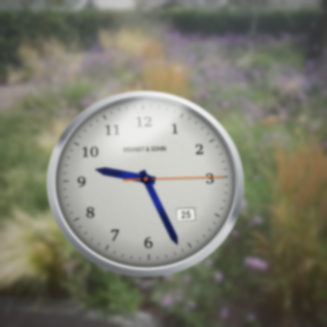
9:26:15
